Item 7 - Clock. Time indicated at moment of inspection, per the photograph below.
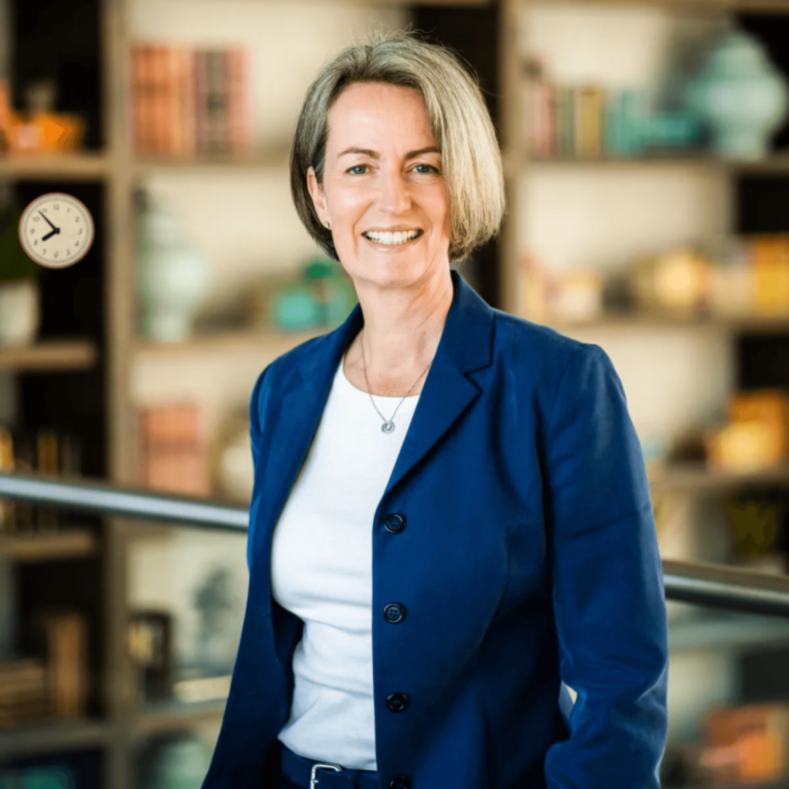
7:53
